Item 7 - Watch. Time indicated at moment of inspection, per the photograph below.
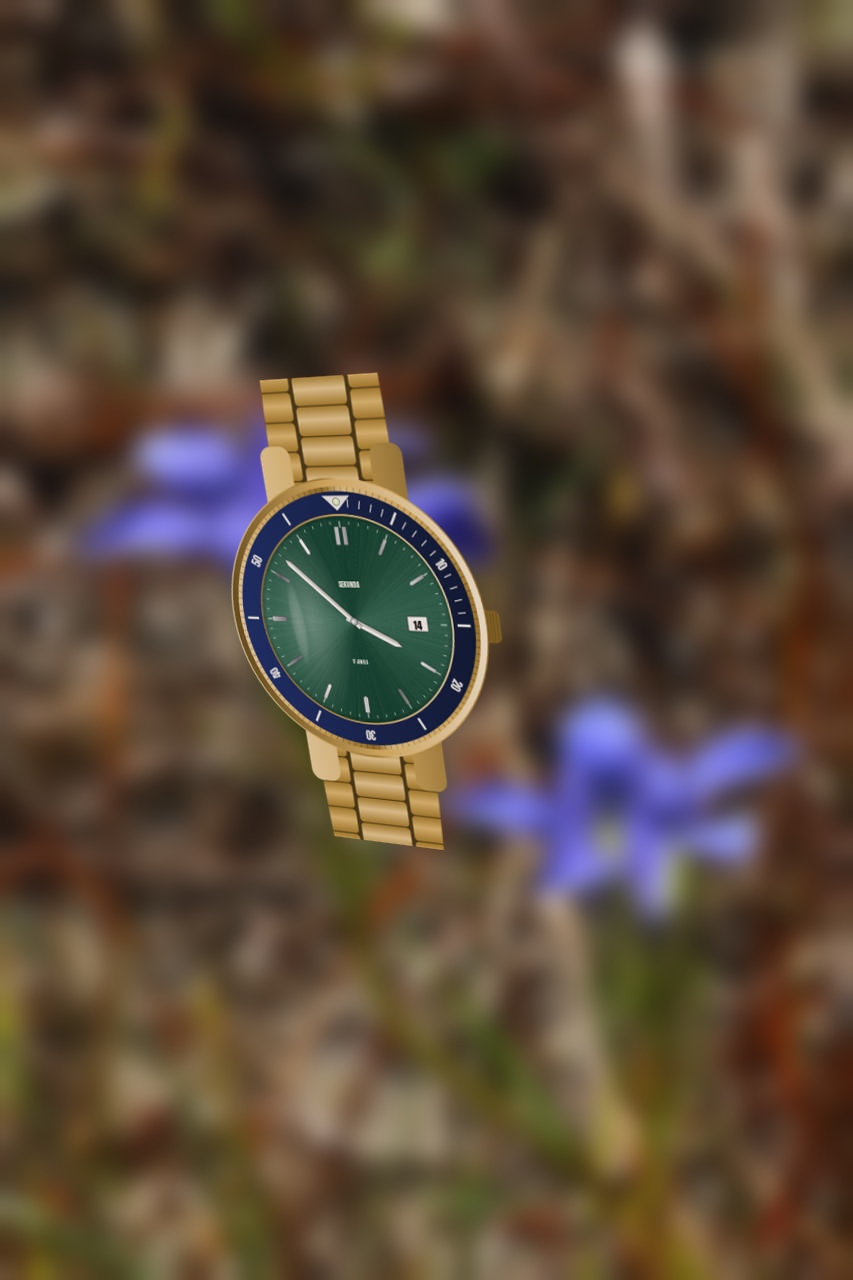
3:52
